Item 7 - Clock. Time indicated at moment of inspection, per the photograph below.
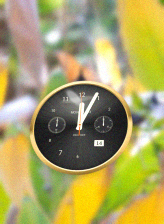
12:04
